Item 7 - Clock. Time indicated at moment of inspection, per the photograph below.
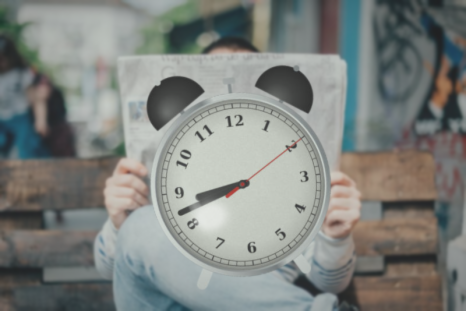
8:42:10
